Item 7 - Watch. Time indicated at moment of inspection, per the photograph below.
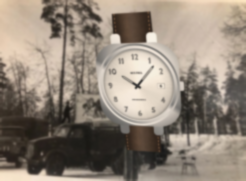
10:07
